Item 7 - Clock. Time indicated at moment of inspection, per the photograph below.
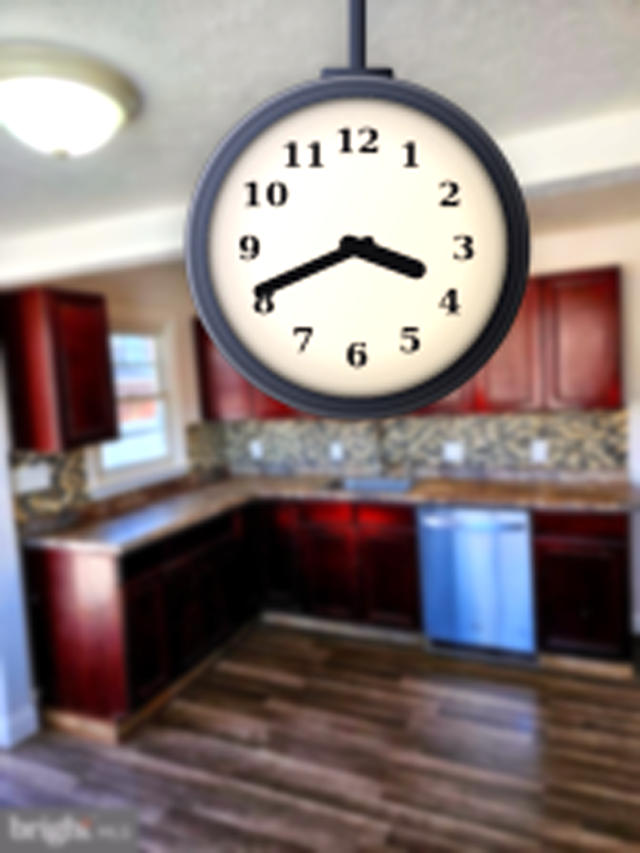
3:41
